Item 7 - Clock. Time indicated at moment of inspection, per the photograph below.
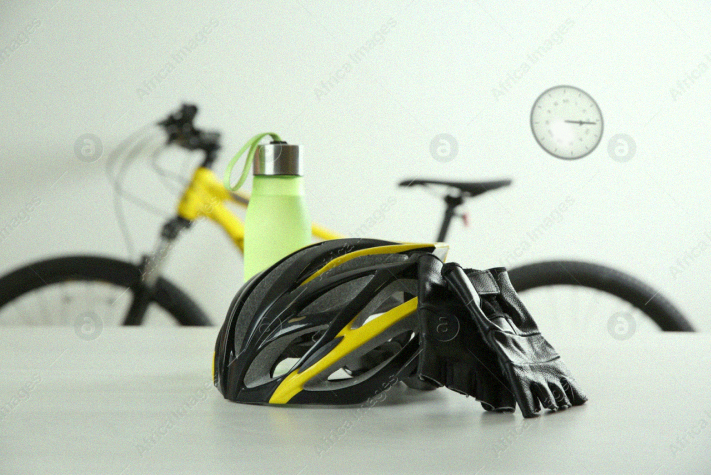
3:16
